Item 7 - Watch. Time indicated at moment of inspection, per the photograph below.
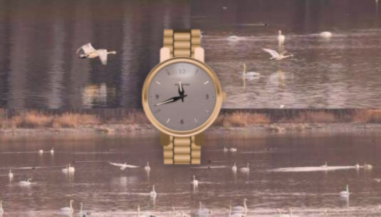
11:42
